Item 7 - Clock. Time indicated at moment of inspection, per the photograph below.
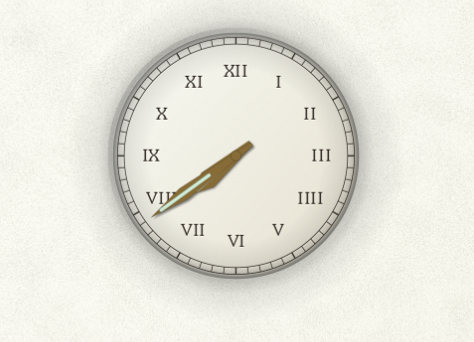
7:39
